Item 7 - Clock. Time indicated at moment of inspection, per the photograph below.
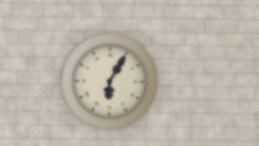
6:05
